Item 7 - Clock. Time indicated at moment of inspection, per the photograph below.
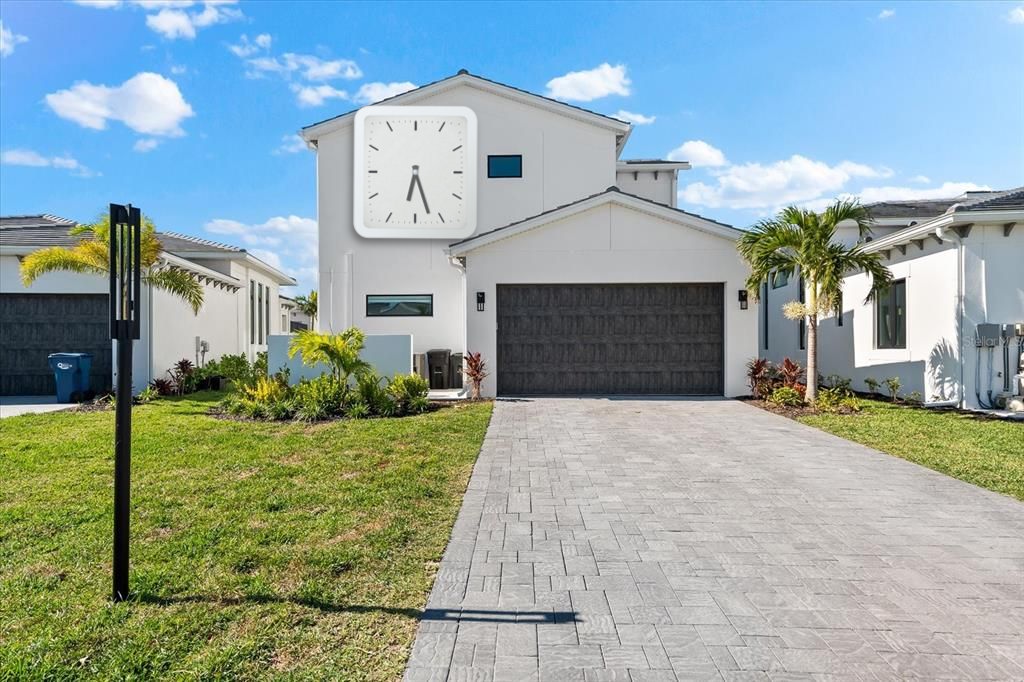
6:27
